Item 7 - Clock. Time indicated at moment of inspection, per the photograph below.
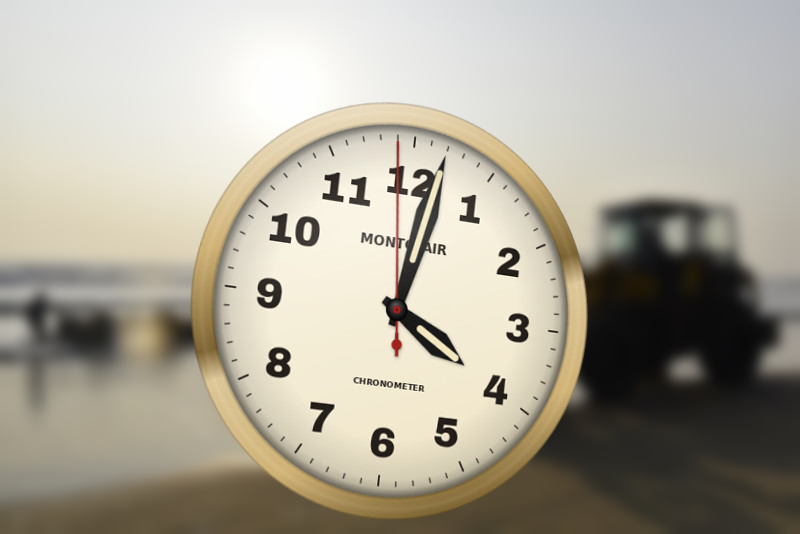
4:01:59
